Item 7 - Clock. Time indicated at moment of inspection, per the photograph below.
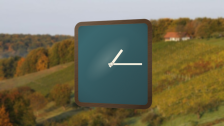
1:15
